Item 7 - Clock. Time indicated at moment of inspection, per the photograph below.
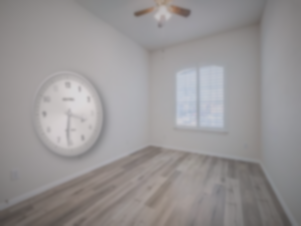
3:31
